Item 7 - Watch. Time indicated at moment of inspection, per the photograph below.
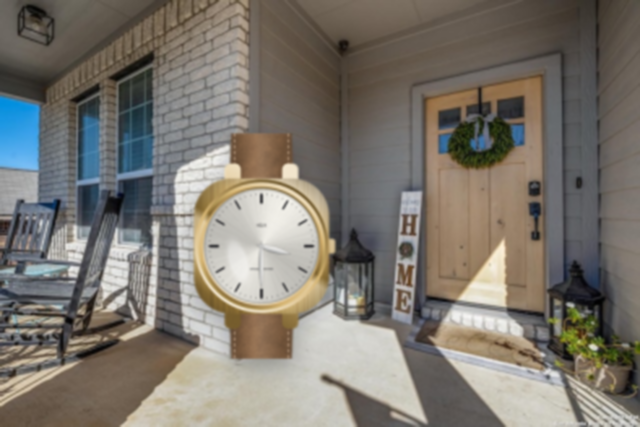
3:30
